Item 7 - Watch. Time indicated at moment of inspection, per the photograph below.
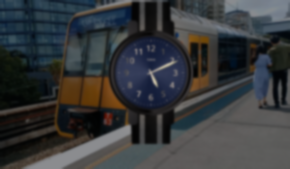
5:11
